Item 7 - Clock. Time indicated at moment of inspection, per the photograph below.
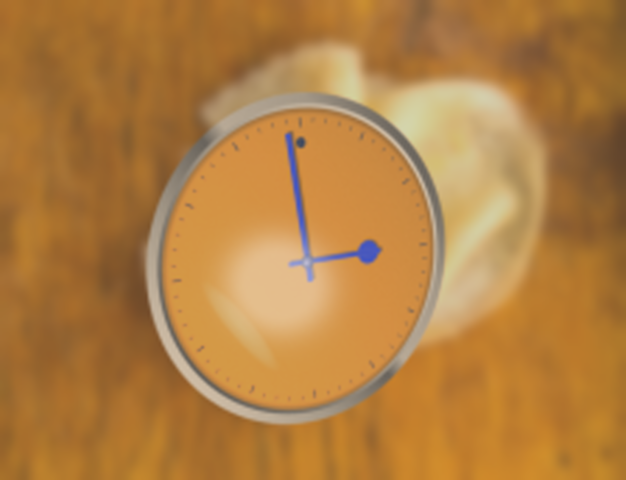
2:59
